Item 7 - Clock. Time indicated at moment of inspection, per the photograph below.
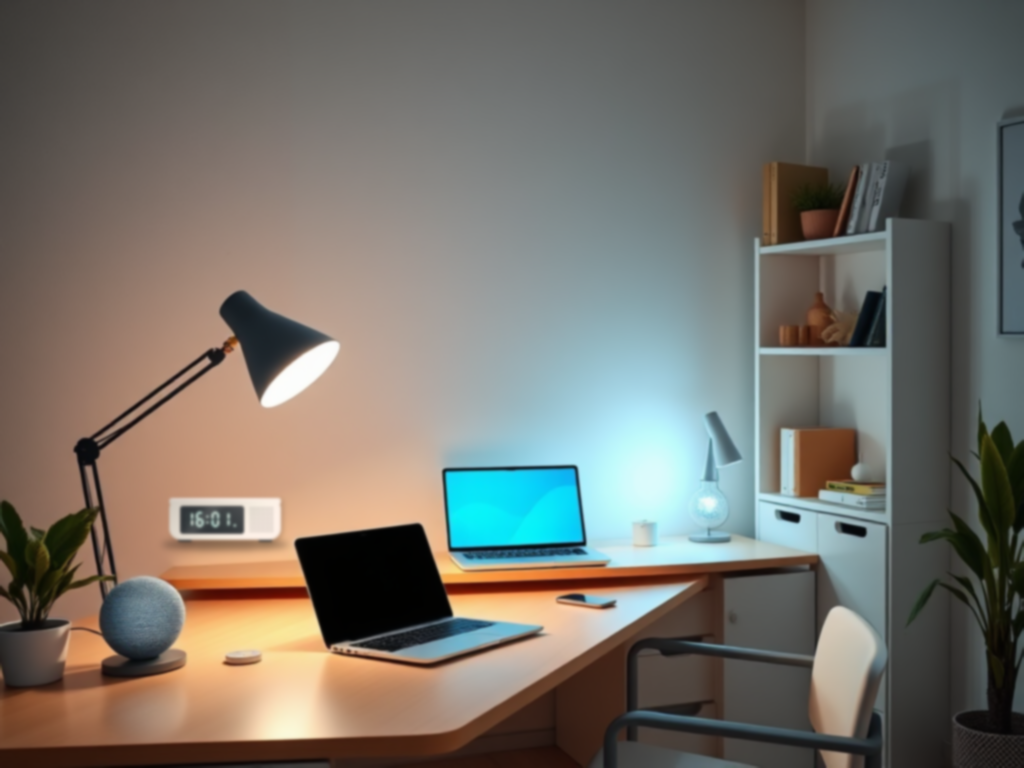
16:01
